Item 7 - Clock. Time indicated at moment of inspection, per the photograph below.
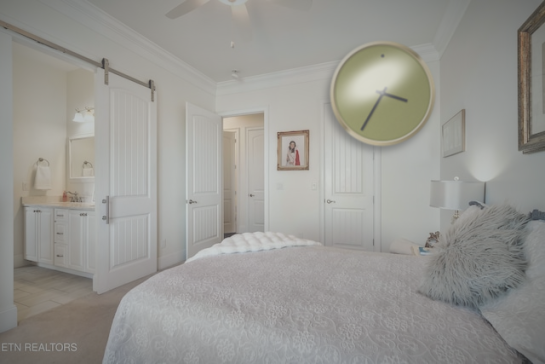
3:35
